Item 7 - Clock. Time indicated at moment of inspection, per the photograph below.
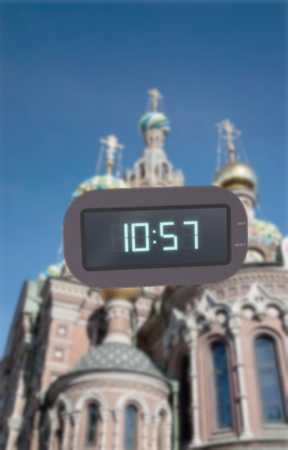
10:57
